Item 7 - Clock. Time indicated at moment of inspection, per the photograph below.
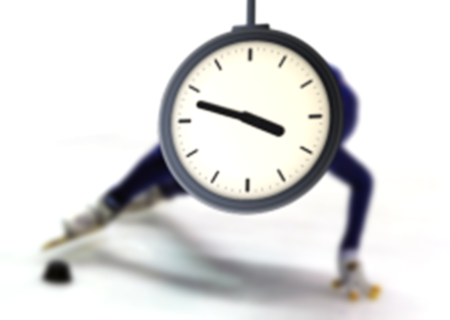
3:48
